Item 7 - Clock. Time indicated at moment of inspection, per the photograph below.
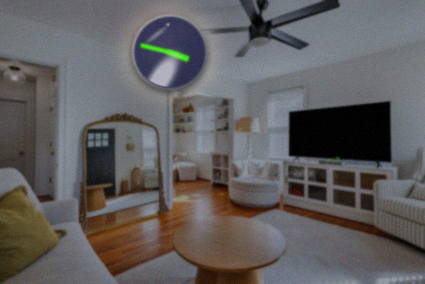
3:48
